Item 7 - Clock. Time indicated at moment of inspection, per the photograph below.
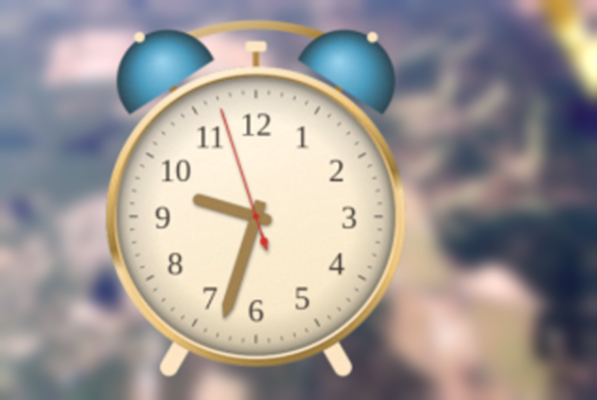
9:32:57
